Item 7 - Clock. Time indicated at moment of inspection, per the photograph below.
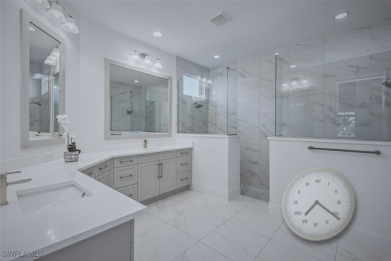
7:21
